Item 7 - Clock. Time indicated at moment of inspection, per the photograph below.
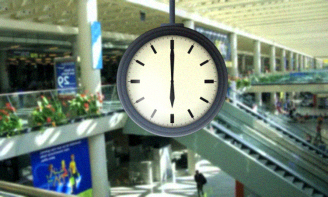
6:00
